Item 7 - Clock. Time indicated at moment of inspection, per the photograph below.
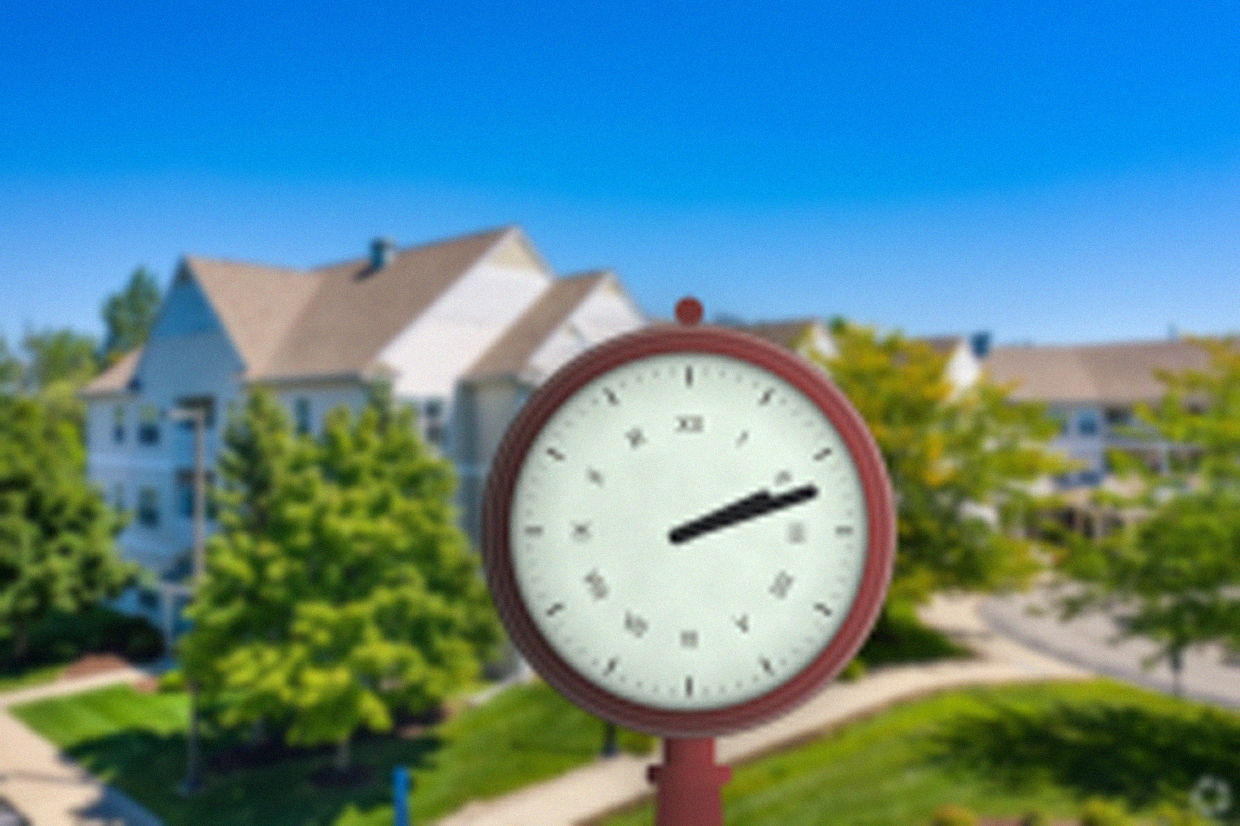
2:12
